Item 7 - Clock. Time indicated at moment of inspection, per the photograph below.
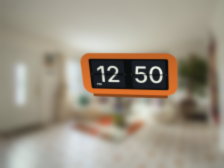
12:50
